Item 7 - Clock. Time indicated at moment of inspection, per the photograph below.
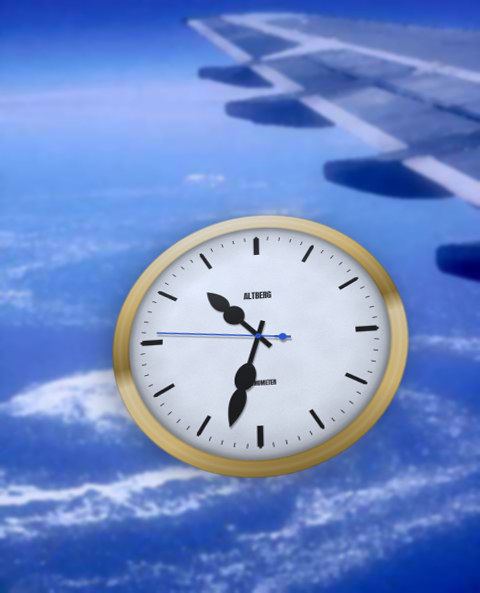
10:32:46
